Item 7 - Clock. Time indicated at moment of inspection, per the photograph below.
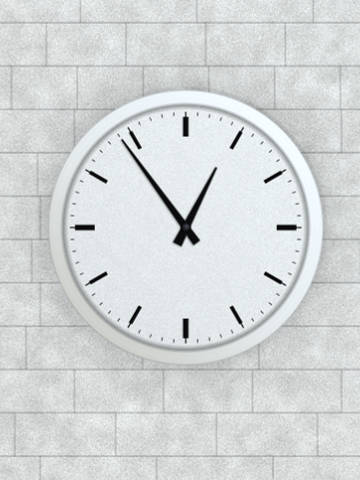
12:54
